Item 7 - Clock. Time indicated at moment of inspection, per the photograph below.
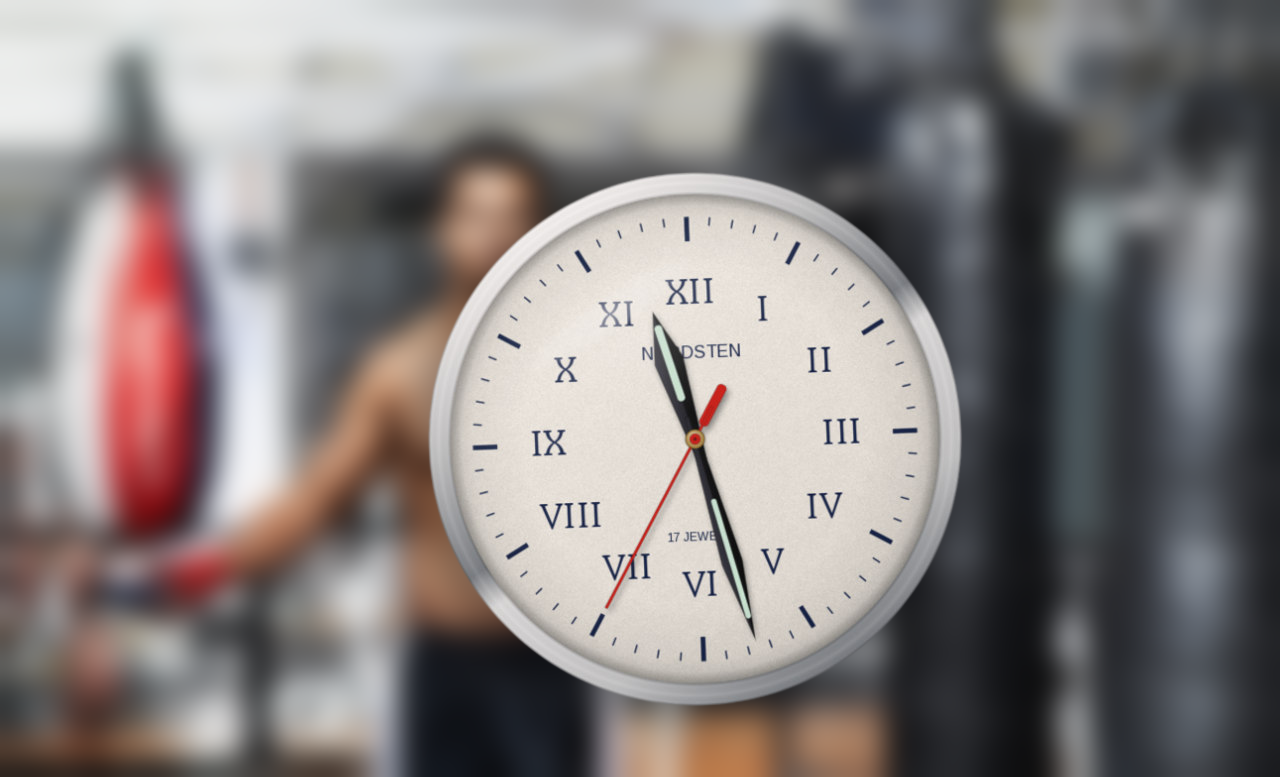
11:27:35
